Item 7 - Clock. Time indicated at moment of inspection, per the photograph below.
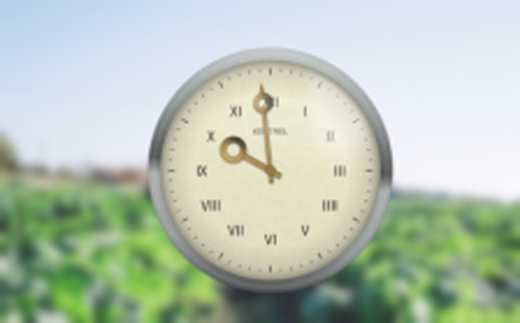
9:59
